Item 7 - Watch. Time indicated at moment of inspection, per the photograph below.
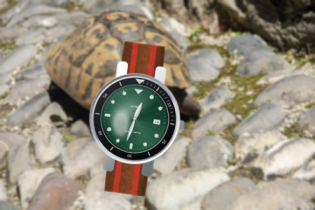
12:32
